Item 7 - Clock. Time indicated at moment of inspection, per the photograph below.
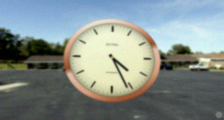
4:26
